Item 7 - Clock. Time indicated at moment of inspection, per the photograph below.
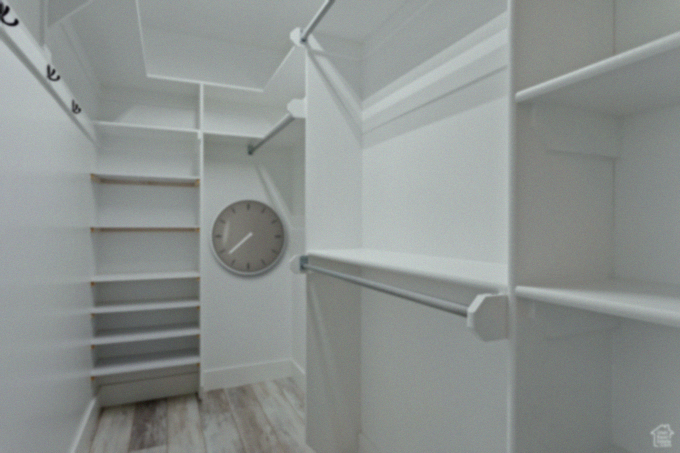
7:38
